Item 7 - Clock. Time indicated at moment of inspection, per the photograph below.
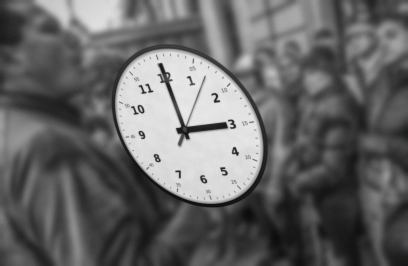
3:00:07
